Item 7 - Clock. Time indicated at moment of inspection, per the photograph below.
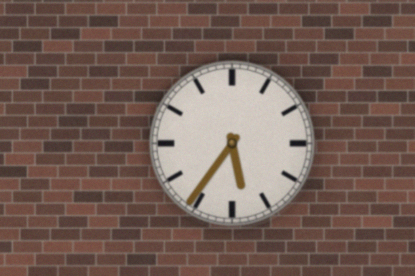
5:36
